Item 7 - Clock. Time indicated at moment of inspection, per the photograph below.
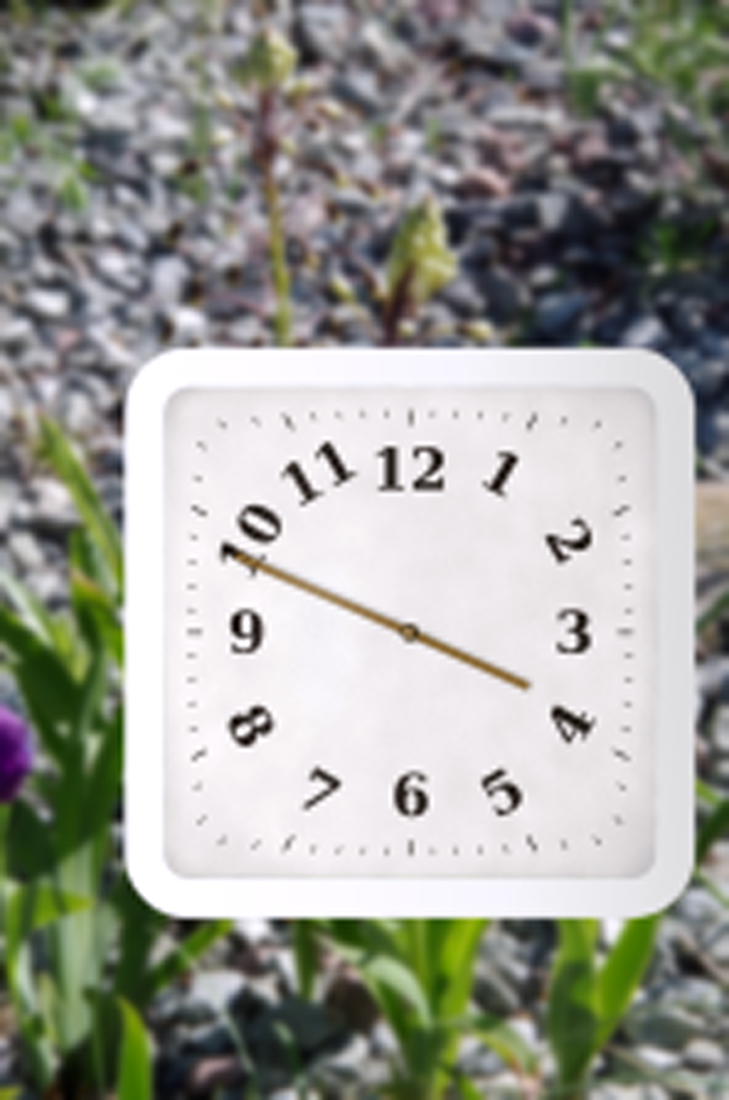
3:49
